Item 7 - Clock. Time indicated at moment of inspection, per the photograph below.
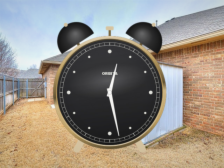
12:28
